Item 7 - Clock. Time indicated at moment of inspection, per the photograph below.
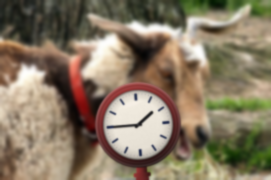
1:45
